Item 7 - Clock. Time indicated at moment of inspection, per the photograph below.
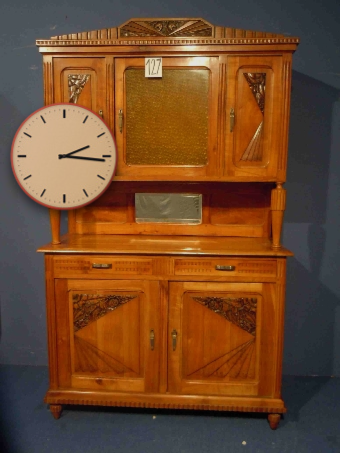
2:16
